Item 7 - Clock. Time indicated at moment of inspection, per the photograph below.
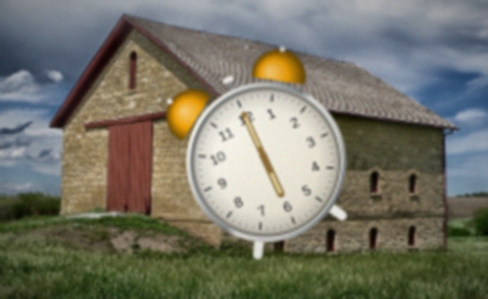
6:00
